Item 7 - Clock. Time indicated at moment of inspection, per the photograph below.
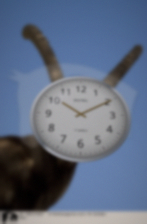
10:10
